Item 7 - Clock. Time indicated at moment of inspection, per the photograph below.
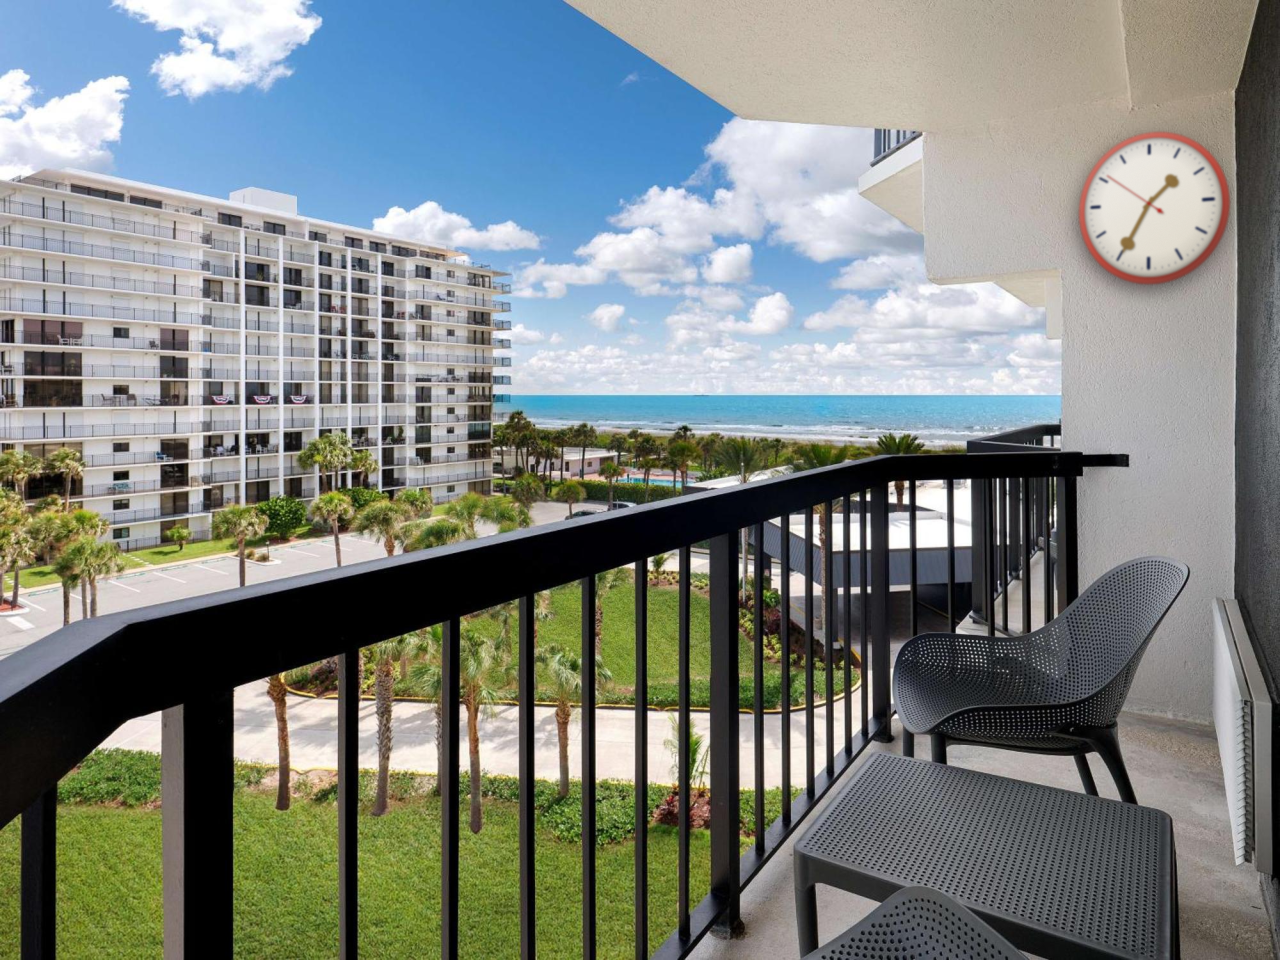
1:34:51
